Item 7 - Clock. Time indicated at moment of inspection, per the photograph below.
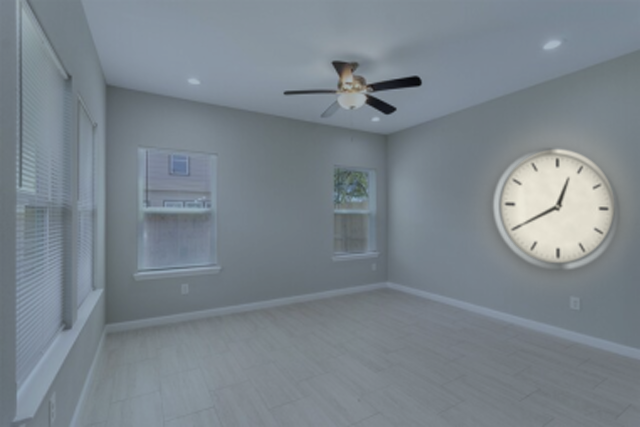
12:40
